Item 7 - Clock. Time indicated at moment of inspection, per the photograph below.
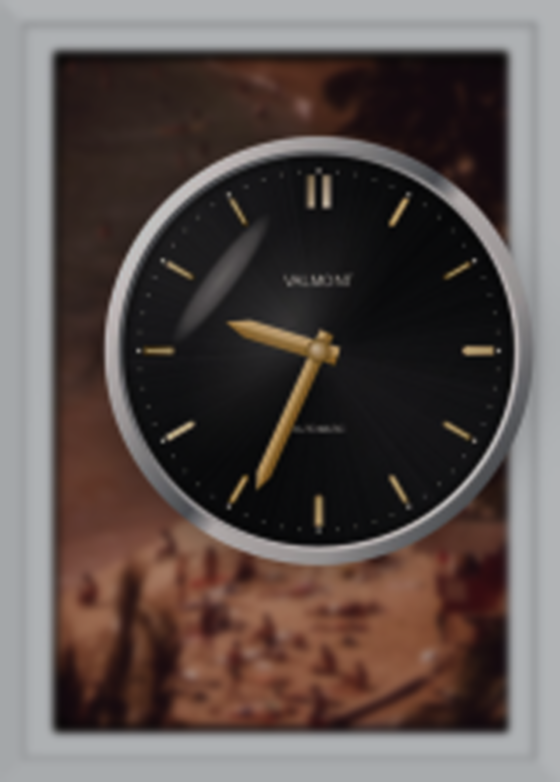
9:34
